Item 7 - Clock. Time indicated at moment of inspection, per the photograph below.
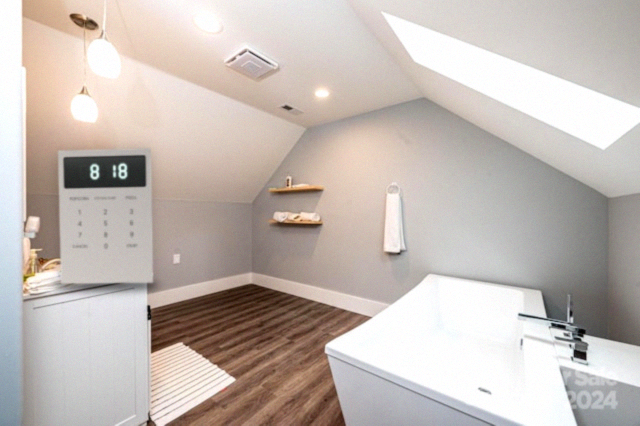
8:18
